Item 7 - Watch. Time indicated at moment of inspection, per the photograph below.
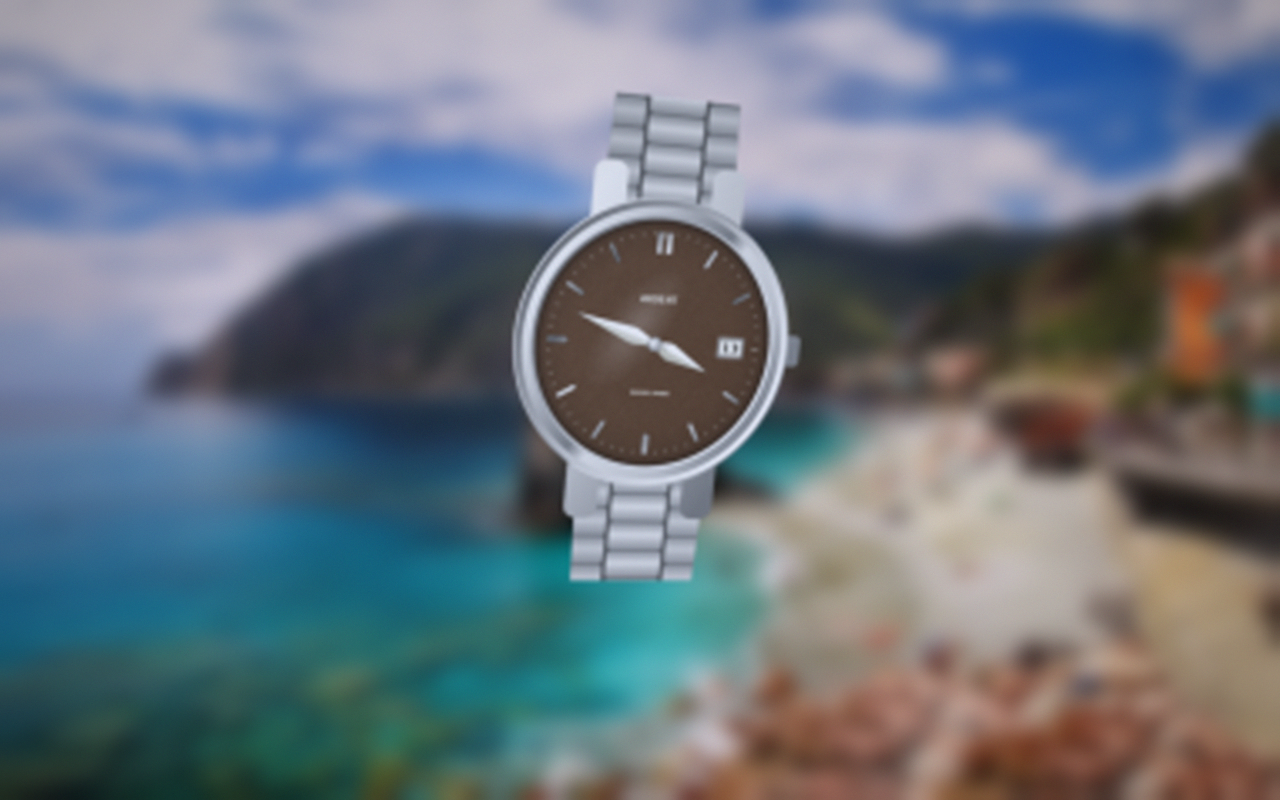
3:48
